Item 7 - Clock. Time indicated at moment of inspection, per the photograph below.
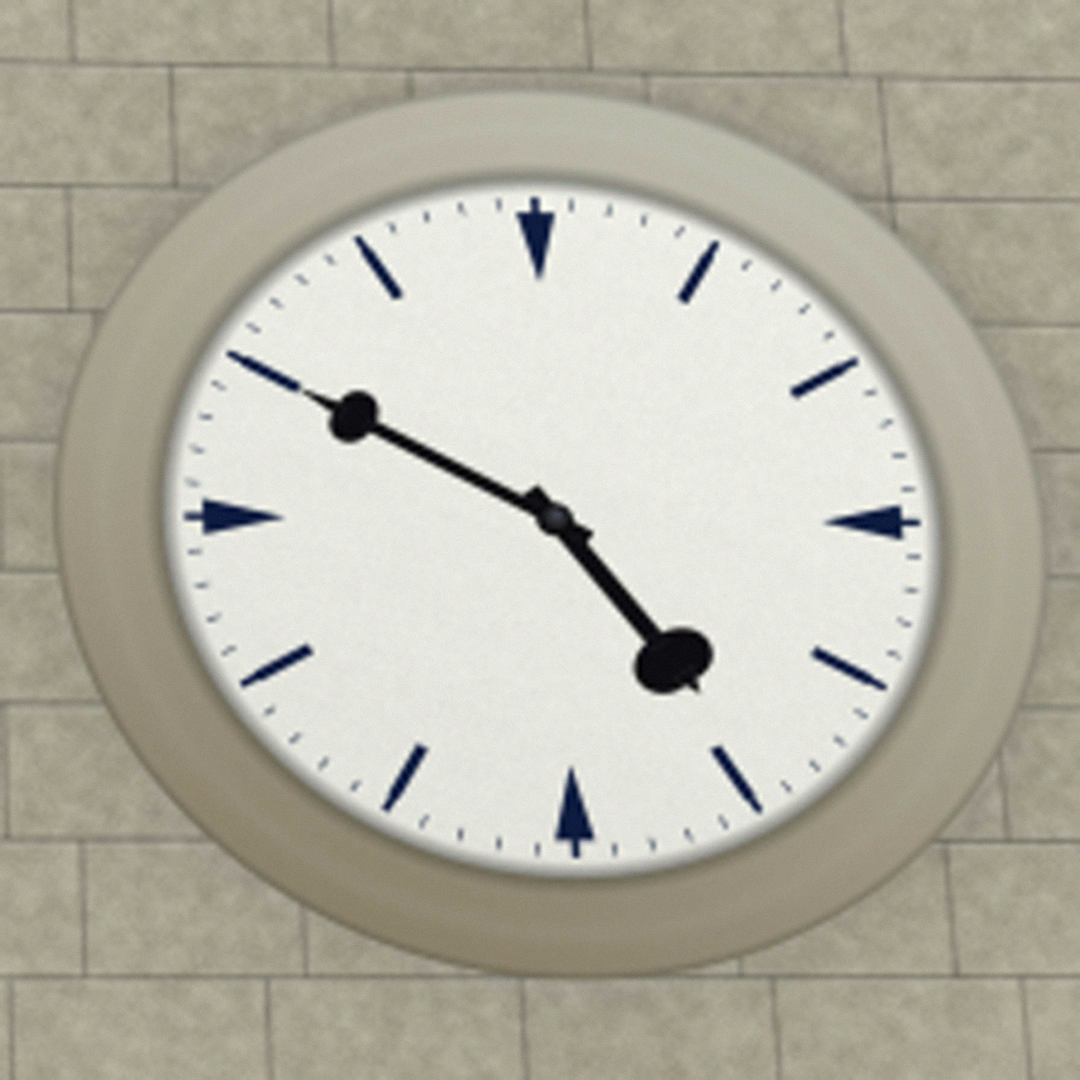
4:50
